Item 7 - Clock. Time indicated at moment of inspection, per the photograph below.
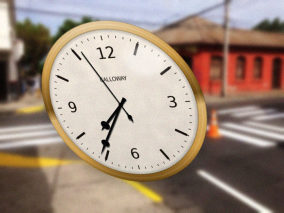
7:35:56
